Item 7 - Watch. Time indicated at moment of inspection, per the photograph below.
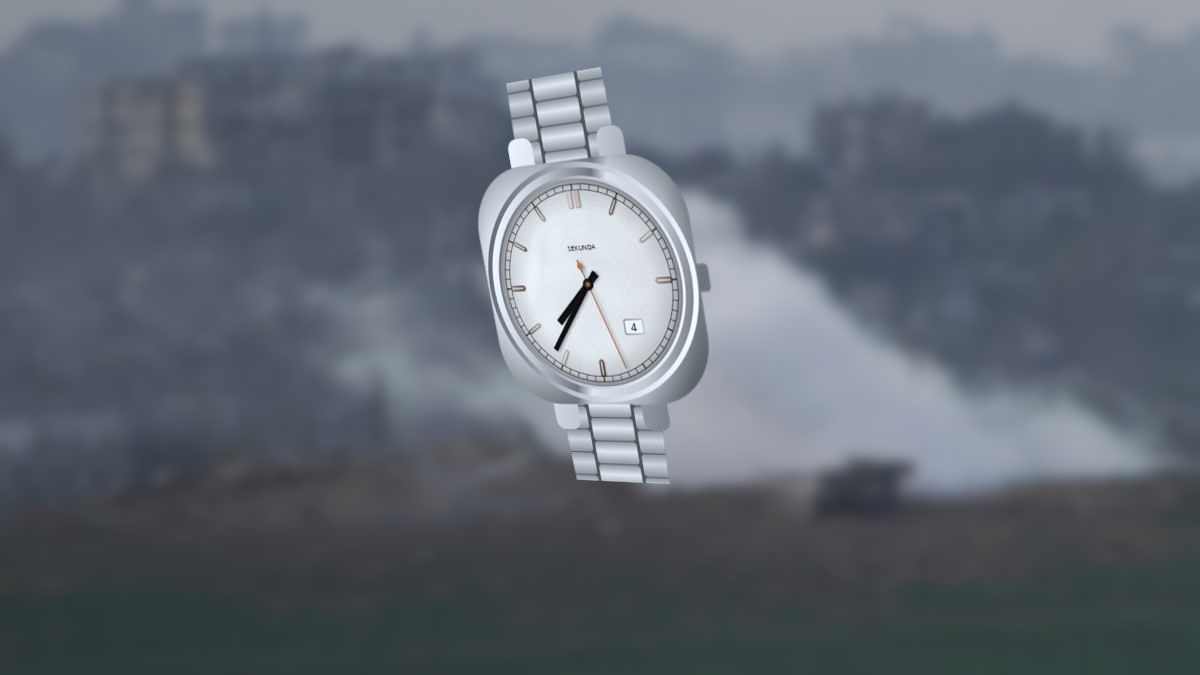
7:36:27
